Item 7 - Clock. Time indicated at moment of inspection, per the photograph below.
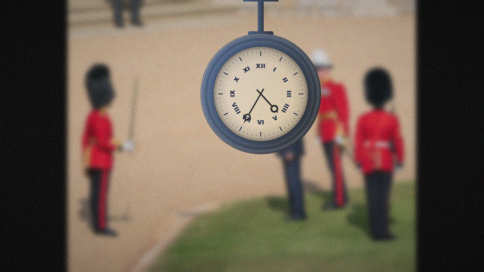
4:35
